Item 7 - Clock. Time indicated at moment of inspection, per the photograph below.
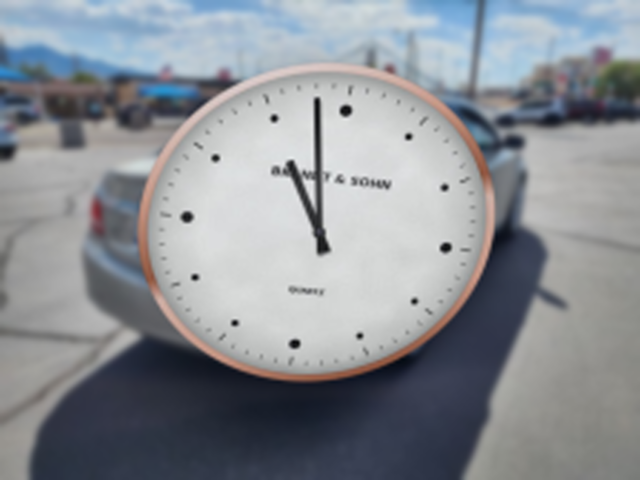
10:58
